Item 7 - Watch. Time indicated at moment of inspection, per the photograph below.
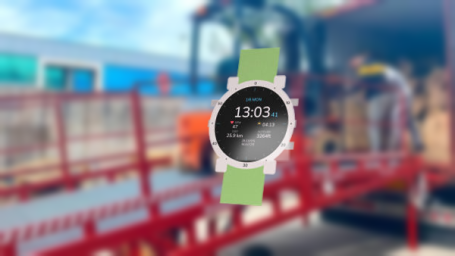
13:03
